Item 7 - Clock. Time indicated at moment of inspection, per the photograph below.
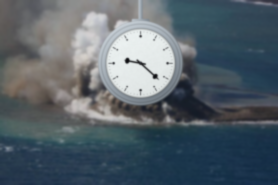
9:22
